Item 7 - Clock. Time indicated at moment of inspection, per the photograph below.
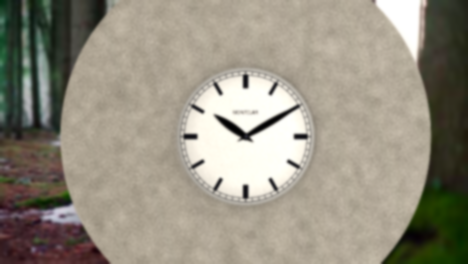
10:10
